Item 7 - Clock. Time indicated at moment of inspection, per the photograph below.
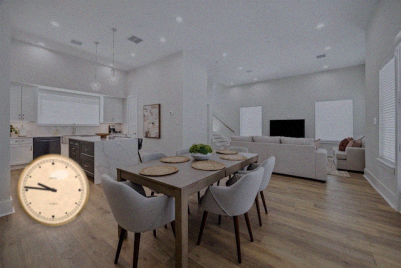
9:46
